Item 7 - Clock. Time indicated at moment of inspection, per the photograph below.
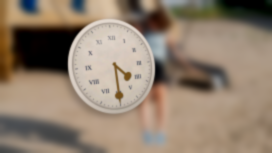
4:30
